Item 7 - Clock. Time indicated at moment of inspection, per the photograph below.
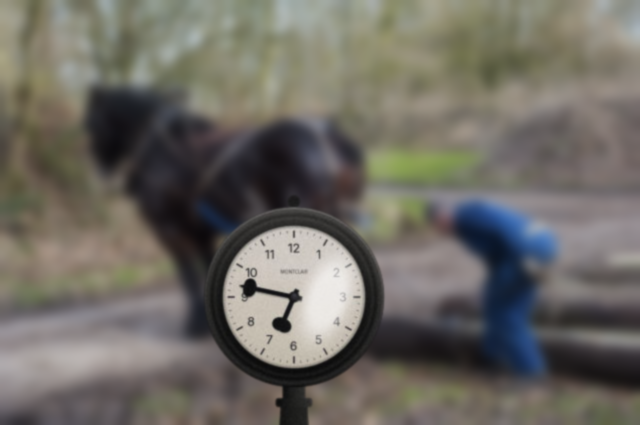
6:47
